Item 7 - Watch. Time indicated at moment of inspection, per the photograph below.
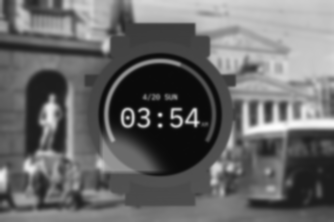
3:54
